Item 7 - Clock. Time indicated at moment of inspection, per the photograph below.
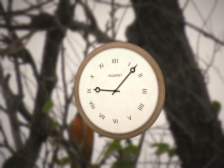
9:07
